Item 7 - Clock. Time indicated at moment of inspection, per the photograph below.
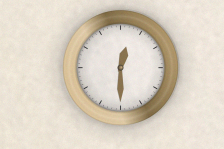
12:30
